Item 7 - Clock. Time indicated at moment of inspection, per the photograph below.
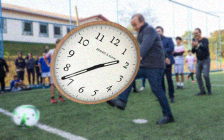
1:37
